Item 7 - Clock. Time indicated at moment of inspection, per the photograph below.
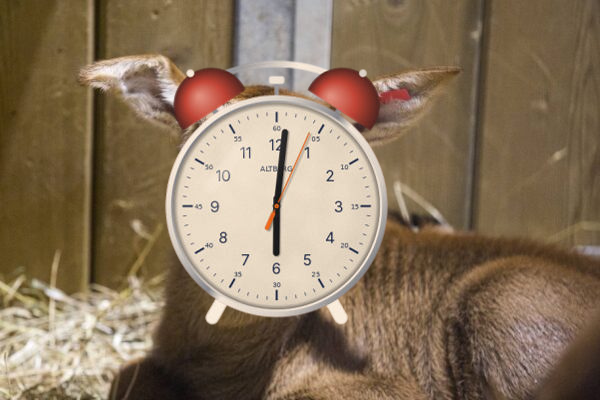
6:01:04
